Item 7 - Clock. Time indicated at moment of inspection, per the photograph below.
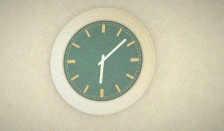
6:08
